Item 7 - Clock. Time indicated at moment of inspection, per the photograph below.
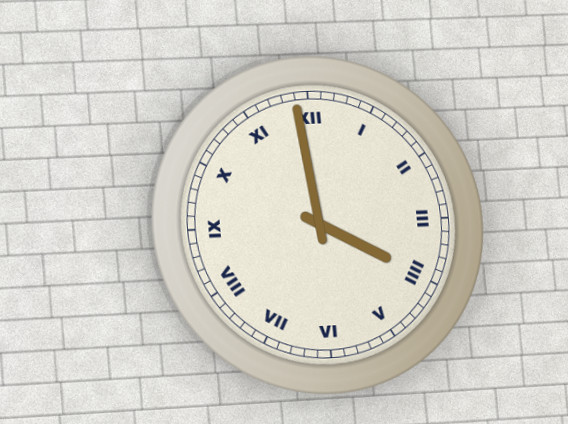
3:59
